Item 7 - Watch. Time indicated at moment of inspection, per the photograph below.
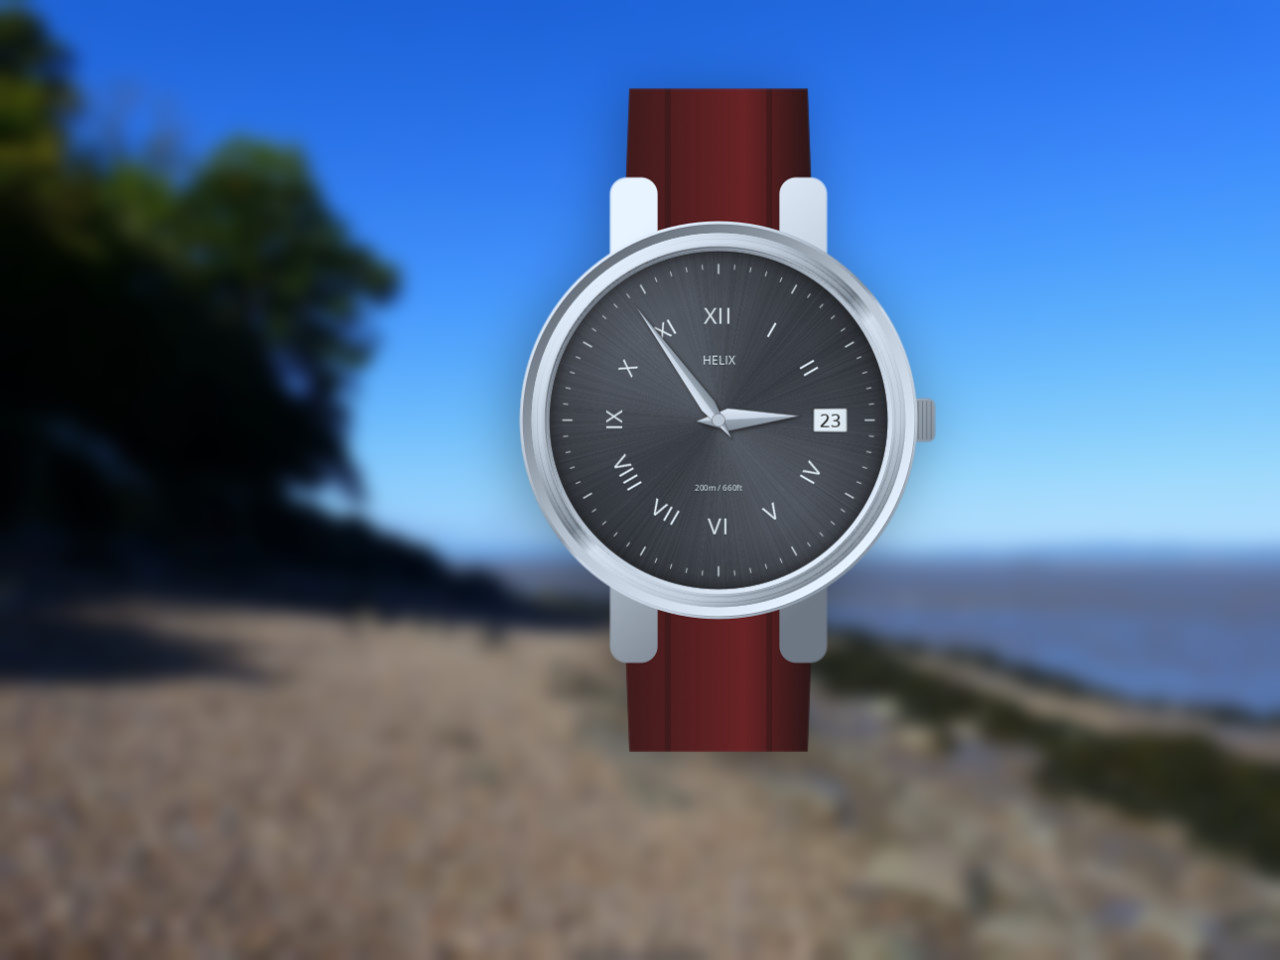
2:54
